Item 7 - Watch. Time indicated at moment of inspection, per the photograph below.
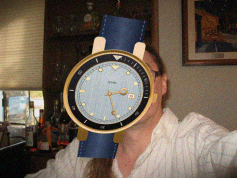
2:26
